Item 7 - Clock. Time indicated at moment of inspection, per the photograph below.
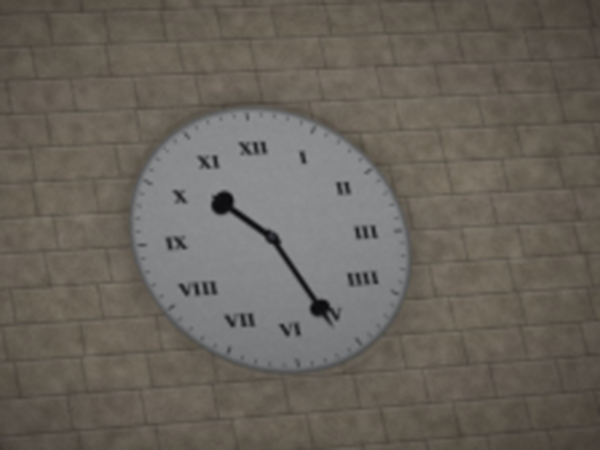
10:26
